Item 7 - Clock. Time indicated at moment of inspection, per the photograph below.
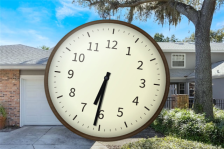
6:31
